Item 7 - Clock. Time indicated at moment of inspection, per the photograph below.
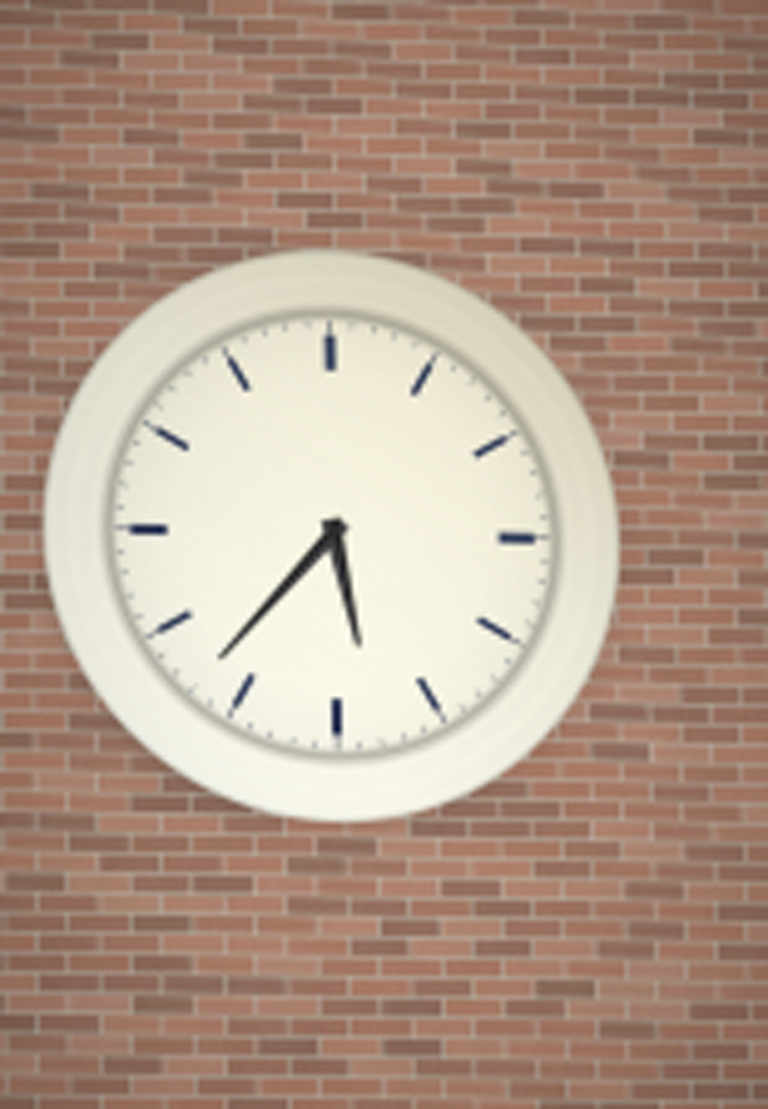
5:37
